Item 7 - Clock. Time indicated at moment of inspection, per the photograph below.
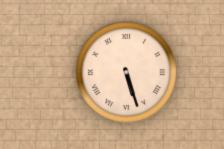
5:27
